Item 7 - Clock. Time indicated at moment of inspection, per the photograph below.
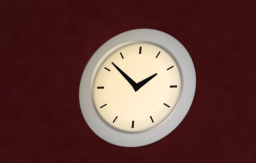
1:52
